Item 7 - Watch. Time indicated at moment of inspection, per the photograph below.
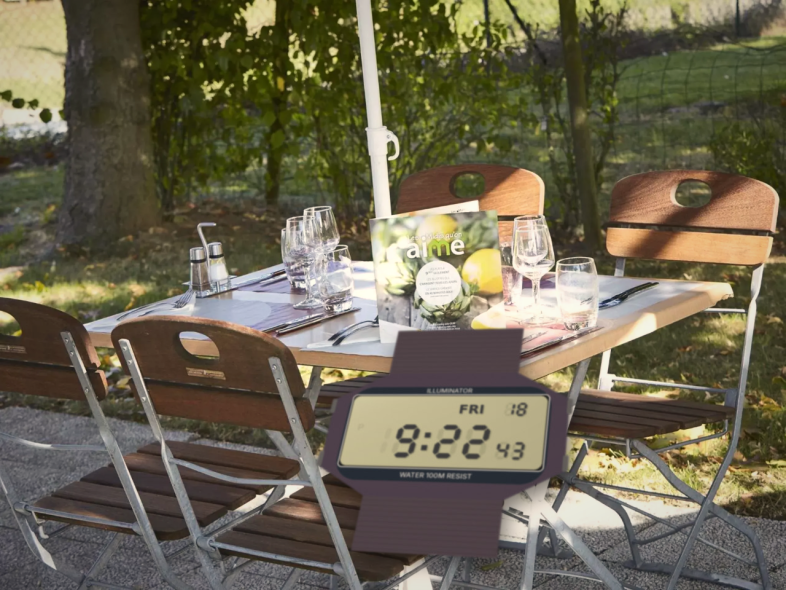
9:22:43
